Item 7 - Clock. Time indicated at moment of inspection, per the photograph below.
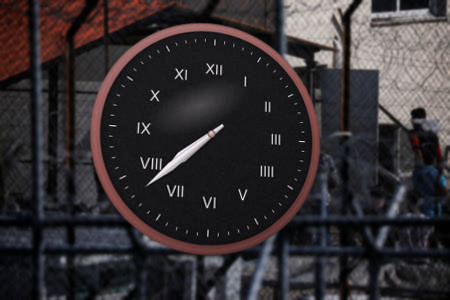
7:38
